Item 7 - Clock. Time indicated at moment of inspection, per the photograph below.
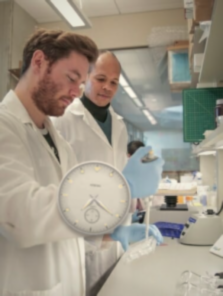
7:21
